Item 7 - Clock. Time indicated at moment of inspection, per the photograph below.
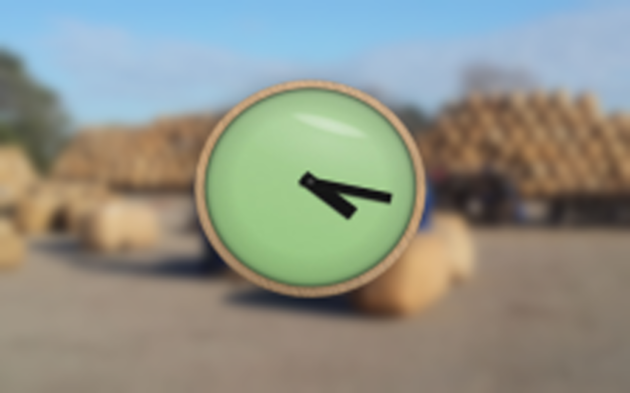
4:17
